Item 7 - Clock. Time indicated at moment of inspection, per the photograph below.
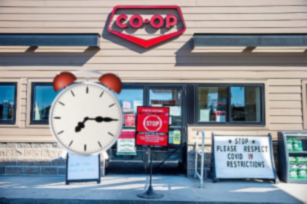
7:15
